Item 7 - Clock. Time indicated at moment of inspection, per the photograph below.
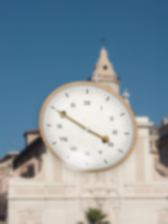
3:50
